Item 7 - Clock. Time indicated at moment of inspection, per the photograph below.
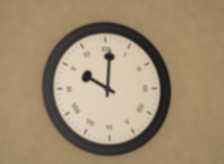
10:01
